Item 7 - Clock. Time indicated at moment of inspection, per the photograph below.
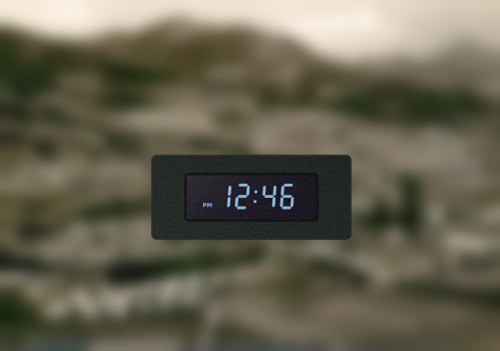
12:46
